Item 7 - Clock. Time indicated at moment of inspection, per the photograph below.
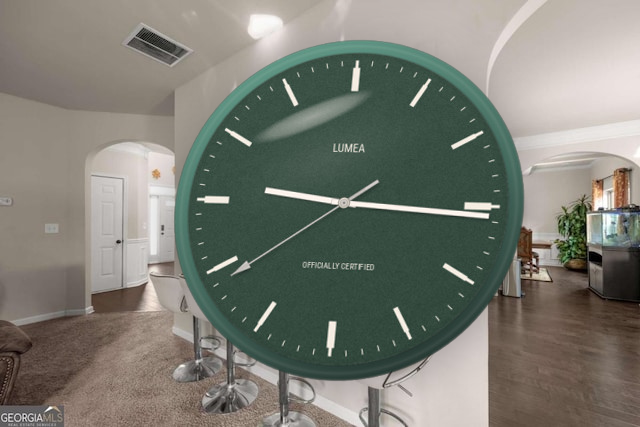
9:15:39
